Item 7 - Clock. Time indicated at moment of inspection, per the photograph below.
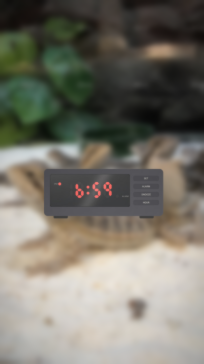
6:59
